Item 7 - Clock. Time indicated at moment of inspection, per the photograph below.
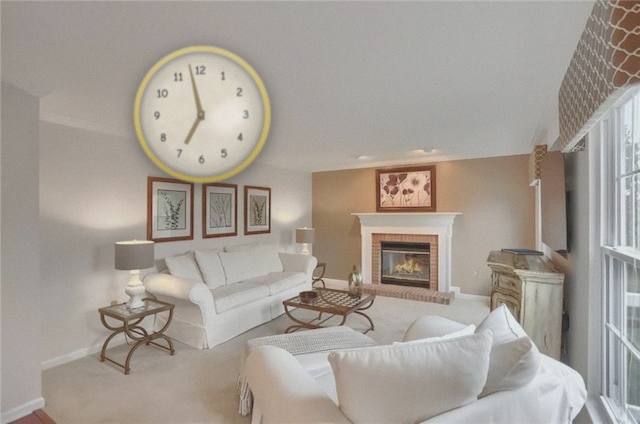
6:58
